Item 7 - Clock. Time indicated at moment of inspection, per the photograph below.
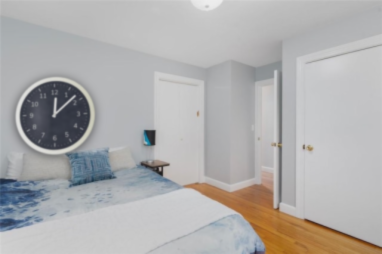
12:08
